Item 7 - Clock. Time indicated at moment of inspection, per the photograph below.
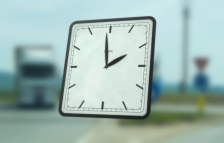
1:59
